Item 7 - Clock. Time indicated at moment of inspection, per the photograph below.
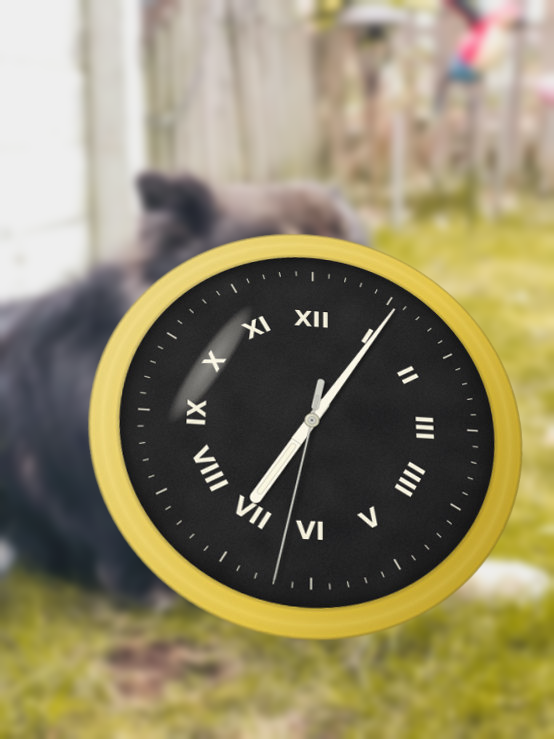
7:05:32
